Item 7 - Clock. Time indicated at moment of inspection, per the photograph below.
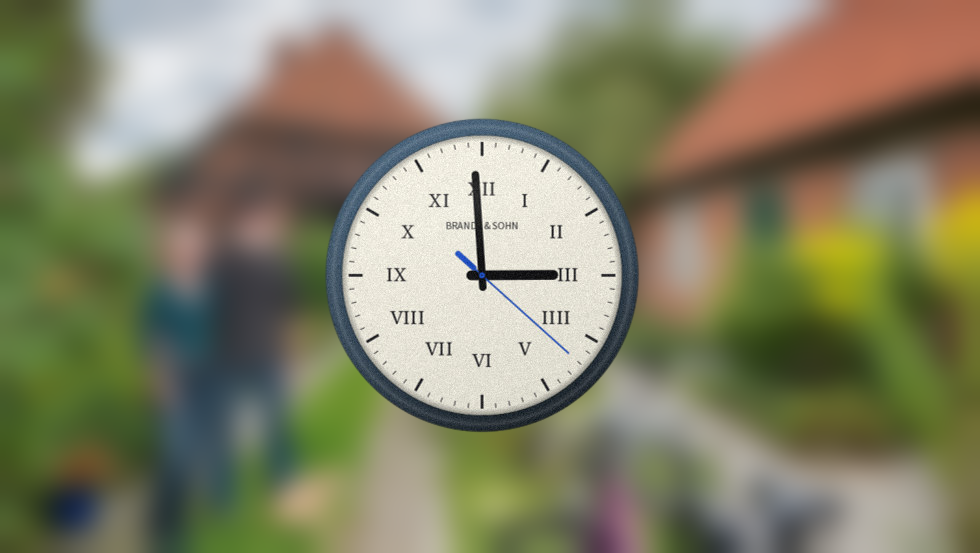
2:59:22
